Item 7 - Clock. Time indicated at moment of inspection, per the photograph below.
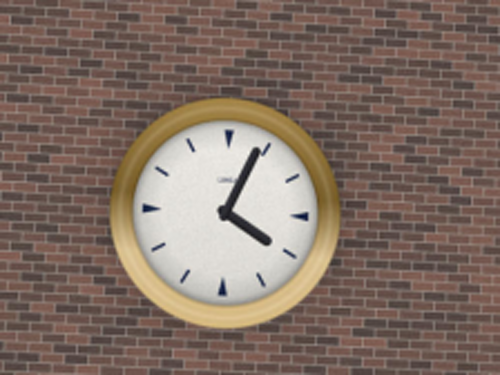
4:04
